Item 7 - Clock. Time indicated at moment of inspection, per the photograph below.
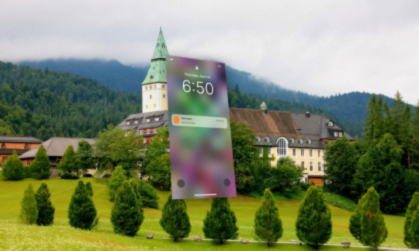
6:50
